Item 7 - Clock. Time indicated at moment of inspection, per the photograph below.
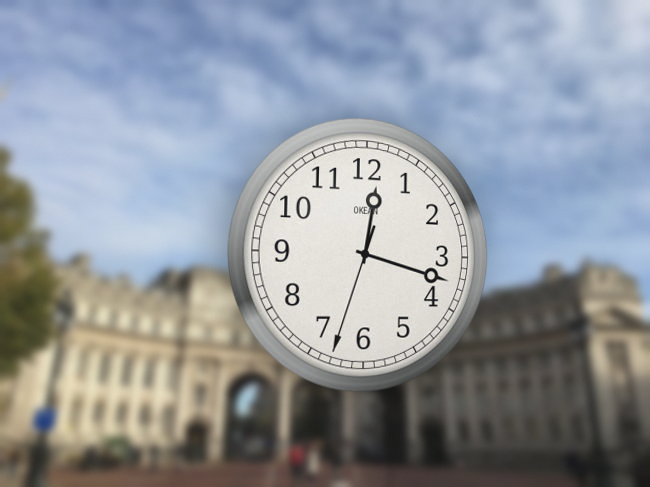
12:17:33
